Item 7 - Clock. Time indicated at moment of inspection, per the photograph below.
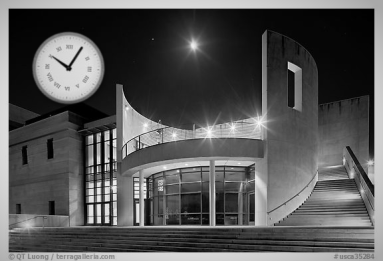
10:05
